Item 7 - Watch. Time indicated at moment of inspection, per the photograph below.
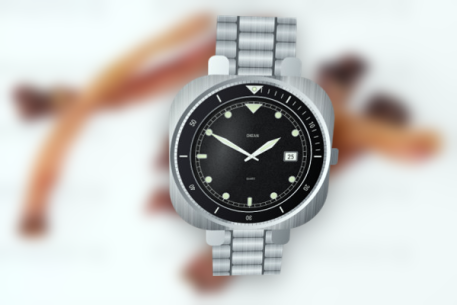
1:50
